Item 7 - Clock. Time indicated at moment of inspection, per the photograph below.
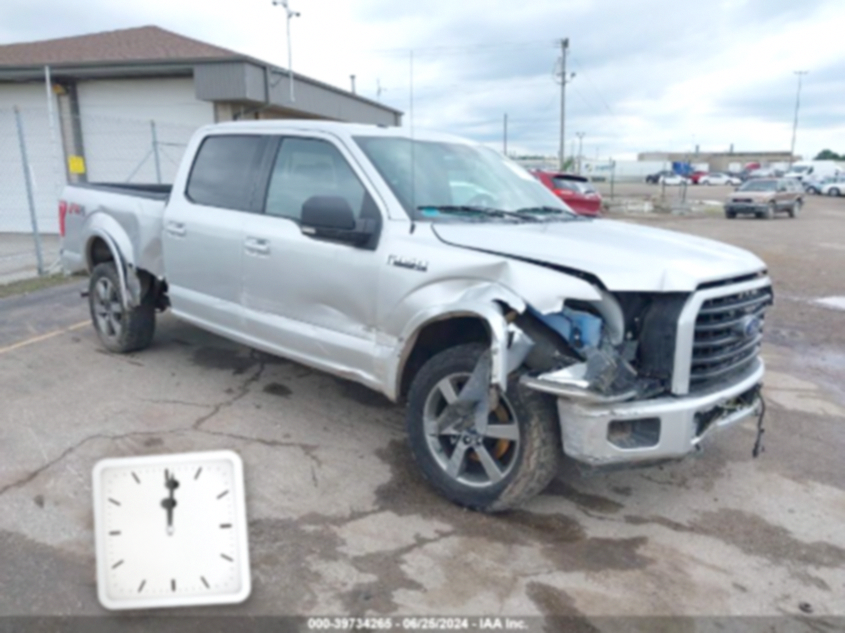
12:01
